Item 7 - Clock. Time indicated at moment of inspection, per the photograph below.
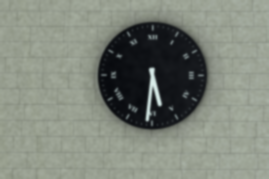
5:31
